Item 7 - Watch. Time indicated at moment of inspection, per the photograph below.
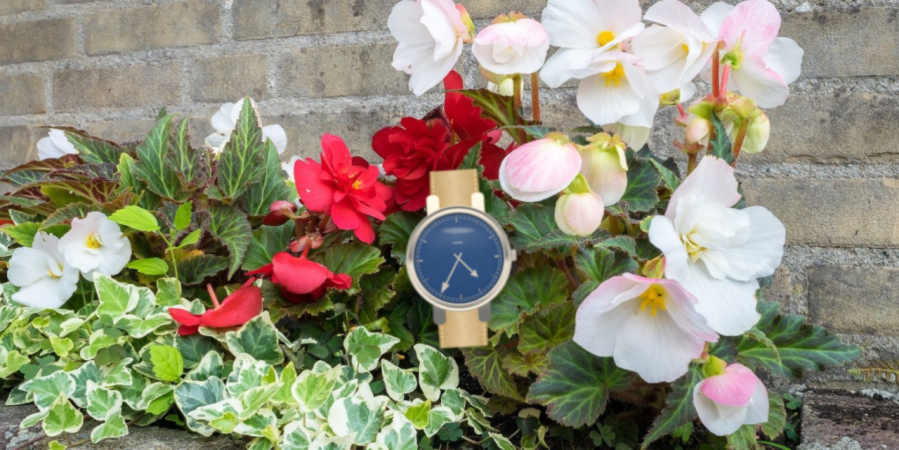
4:35
